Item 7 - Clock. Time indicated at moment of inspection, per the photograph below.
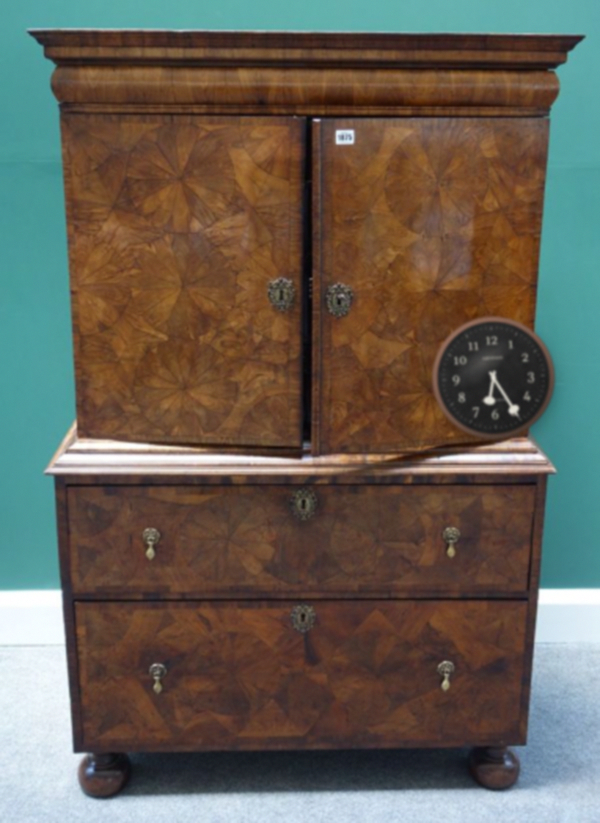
6:25
